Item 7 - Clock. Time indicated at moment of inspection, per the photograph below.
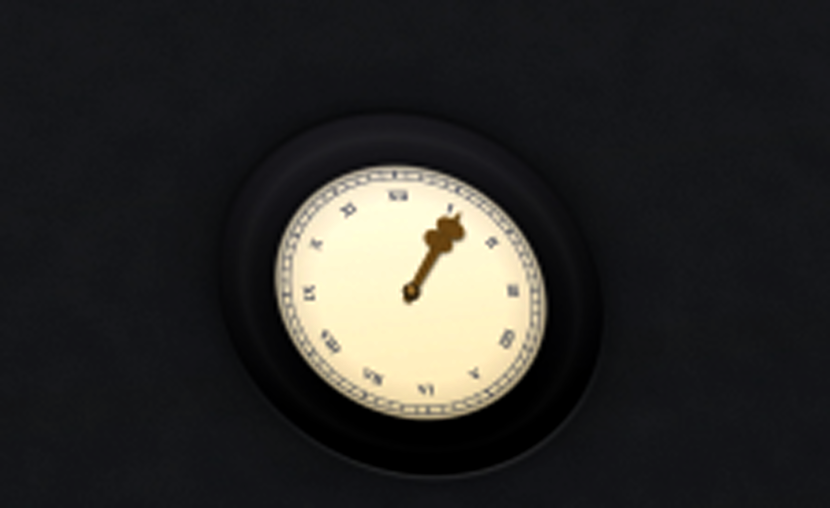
1:06
